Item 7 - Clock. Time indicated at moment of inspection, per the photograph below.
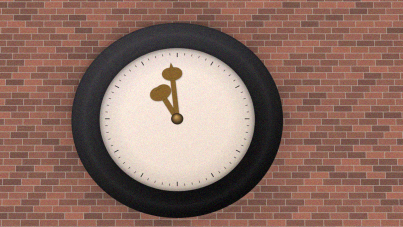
10:59
